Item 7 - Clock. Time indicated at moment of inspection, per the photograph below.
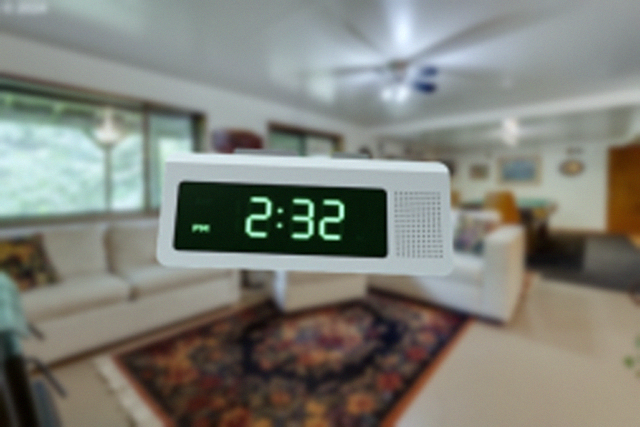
2:32
